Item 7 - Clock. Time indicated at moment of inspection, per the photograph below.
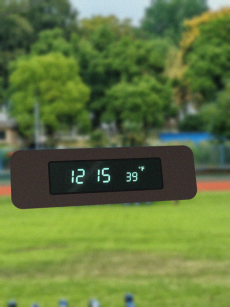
12:15
